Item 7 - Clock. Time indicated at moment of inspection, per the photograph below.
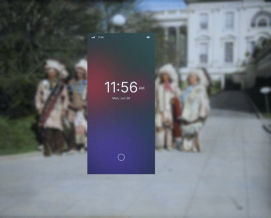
11:56
